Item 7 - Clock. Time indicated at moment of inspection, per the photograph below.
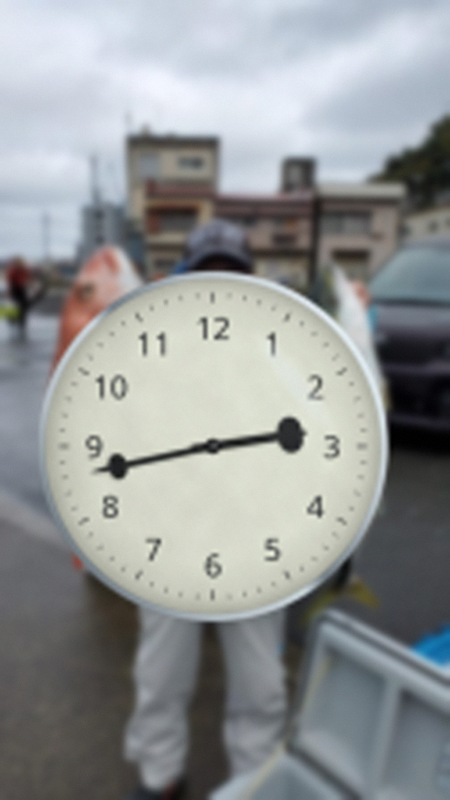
2:43
